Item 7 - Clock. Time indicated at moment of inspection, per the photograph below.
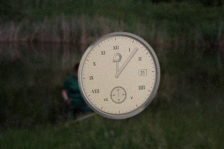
12:07
